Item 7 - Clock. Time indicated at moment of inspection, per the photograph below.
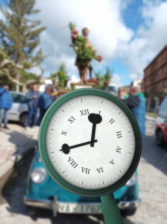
12:45
